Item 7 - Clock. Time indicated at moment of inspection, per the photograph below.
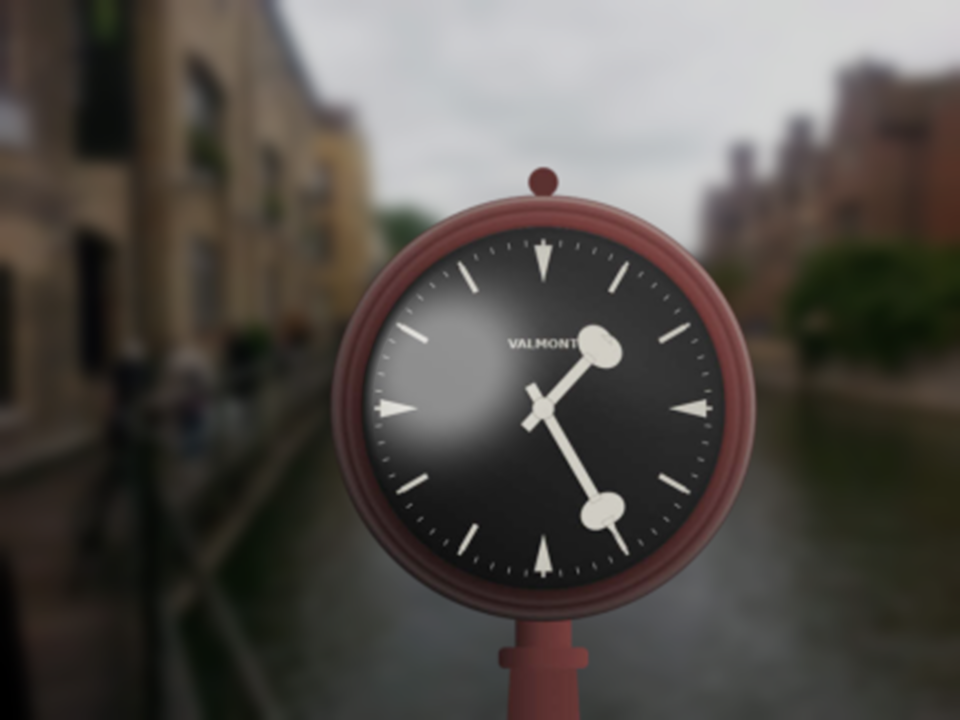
1:25
